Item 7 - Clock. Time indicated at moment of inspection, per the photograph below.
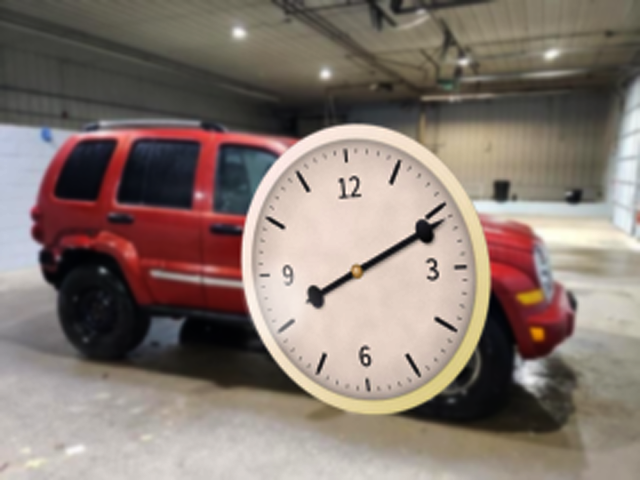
8:11
